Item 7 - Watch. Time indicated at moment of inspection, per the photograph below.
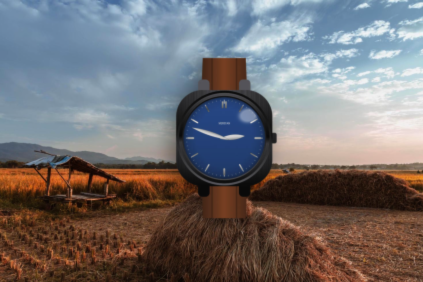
2:48
